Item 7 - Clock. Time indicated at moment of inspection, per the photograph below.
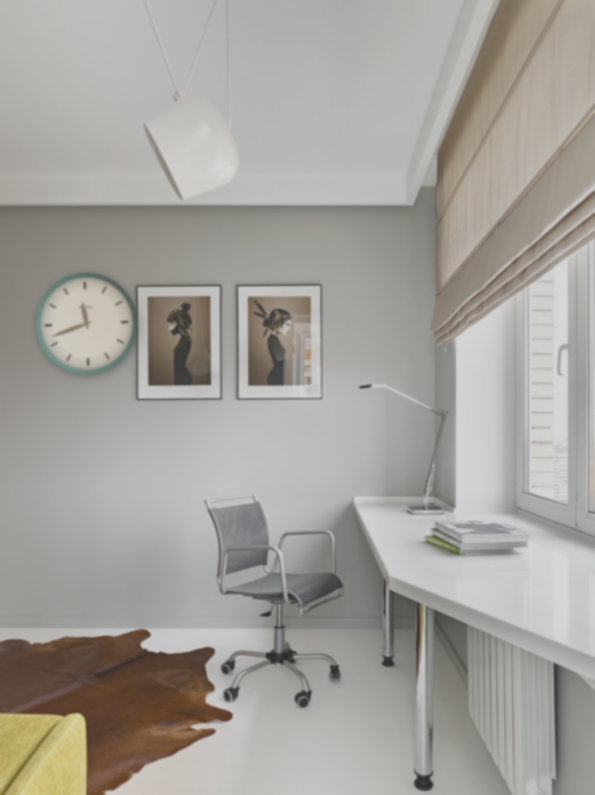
11:42
